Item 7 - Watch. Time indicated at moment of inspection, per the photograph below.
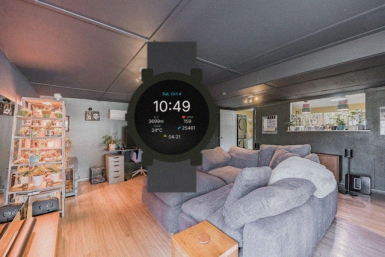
10:49
